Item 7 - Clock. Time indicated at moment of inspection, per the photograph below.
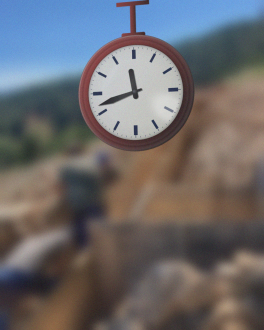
11:42
